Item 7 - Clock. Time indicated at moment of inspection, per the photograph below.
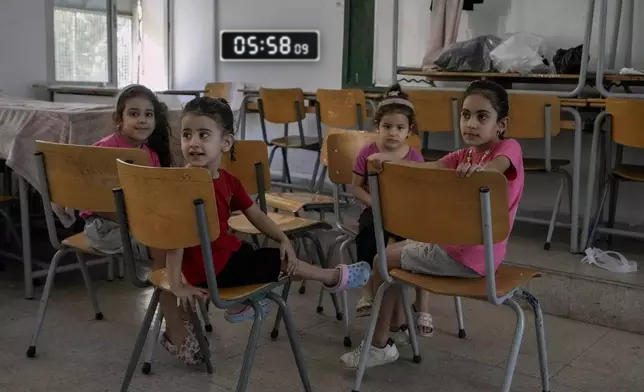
5:58:09
